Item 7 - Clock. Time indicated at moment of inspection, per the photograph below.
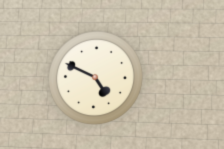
4:49
